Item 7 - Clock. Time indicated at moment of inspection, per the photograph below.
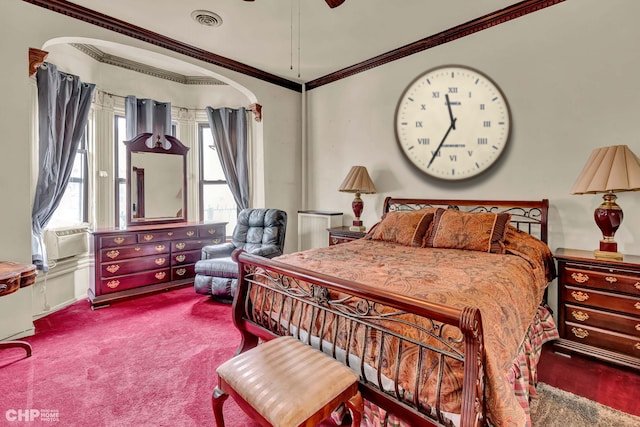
11:35
